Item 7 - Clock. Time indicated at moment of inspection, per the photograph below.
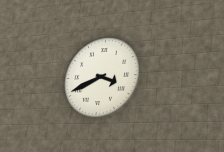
3:41
